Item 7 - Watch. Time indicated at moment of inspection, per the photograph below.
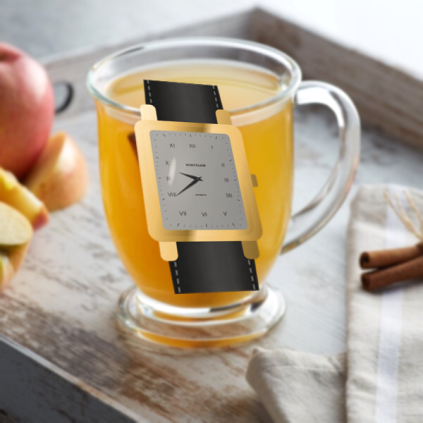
9:39
